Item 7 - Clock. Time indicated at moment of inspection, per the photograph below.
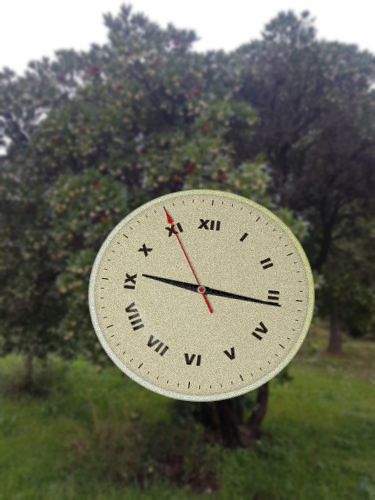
9:15:55
